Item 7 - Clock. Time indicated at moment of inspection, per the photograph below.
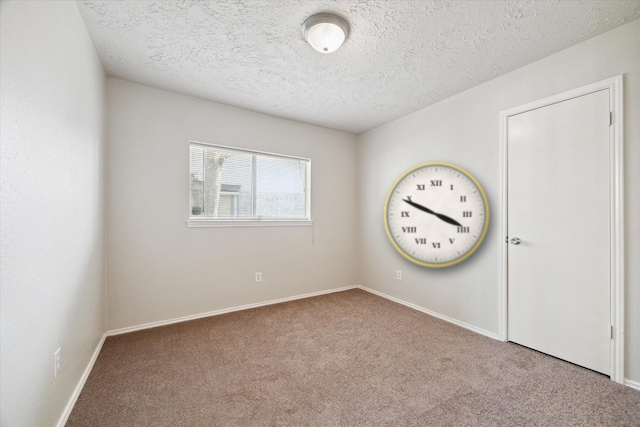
3:49
